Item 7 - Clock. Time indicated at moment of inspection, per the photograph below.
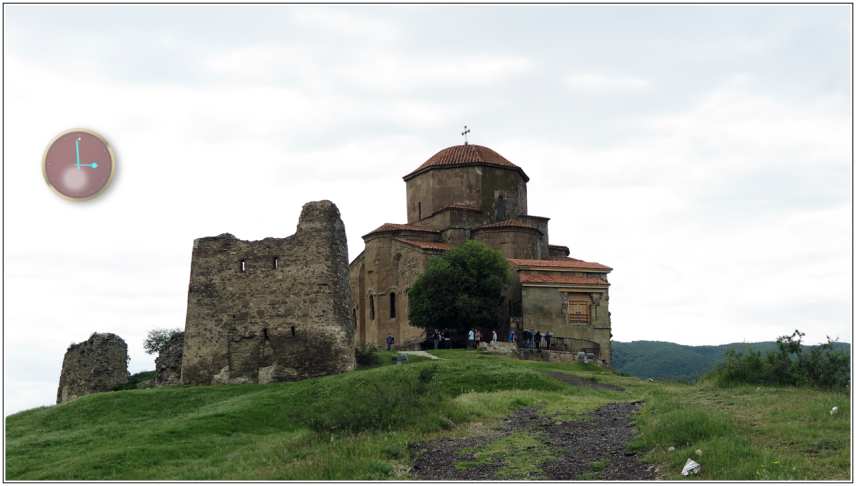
2:59
